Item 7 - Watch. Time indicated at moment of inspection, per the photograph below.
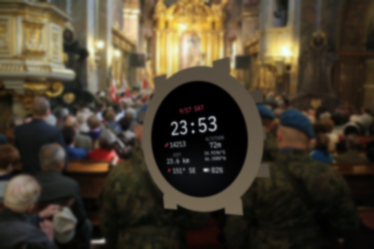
23:53
